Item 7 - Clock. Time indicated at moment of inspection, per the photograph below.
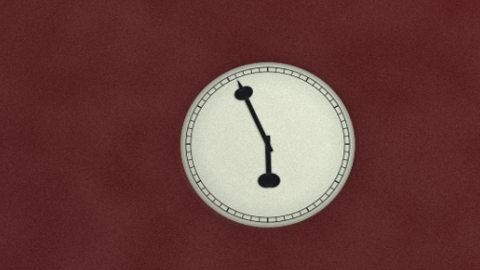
5:56
